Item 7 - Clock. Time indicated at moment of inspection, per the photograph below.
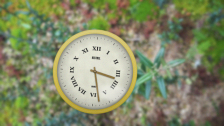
3:28
